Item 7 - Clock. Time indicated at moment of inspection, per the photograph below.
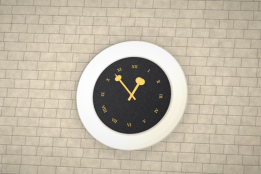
12:53
